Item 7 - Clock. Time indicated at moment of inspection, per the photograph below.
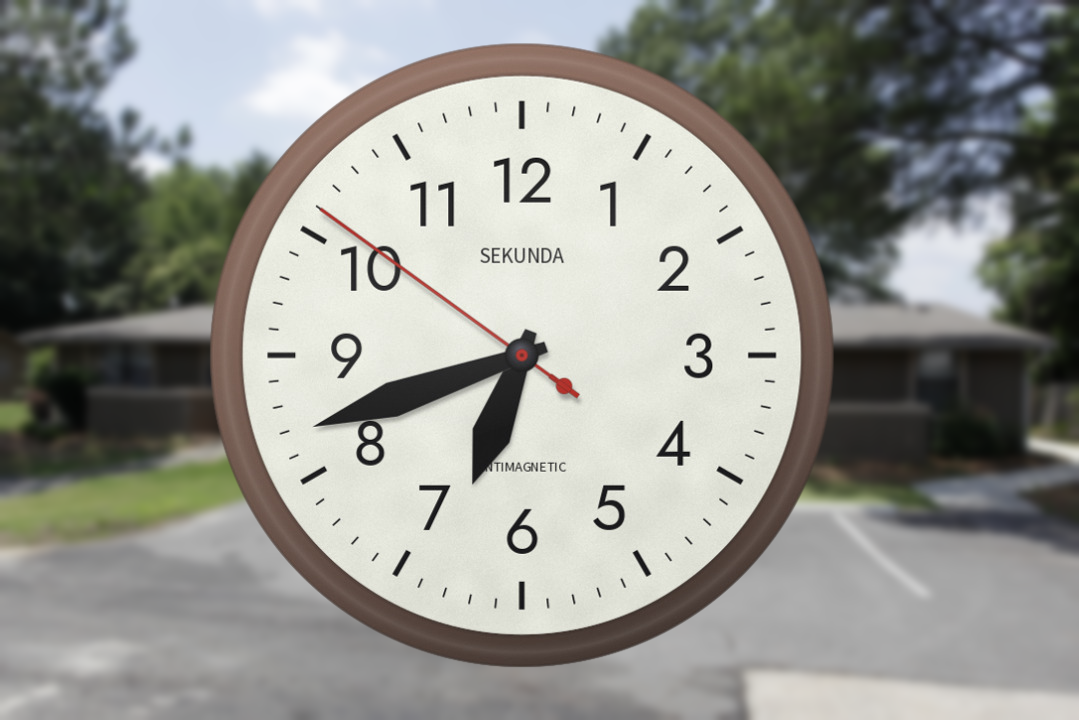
6:41:51
